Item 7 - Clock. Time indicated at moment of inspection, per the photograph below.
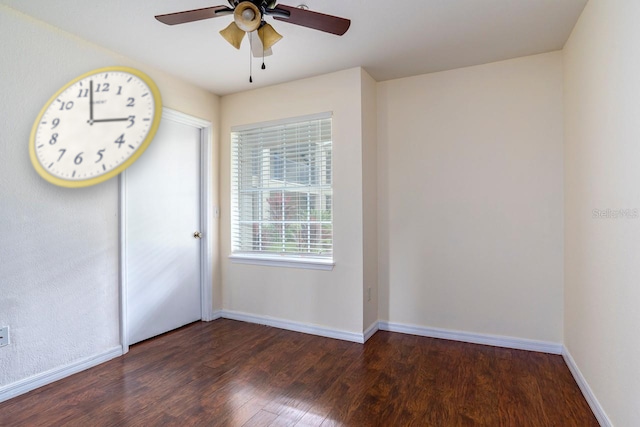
2:57
